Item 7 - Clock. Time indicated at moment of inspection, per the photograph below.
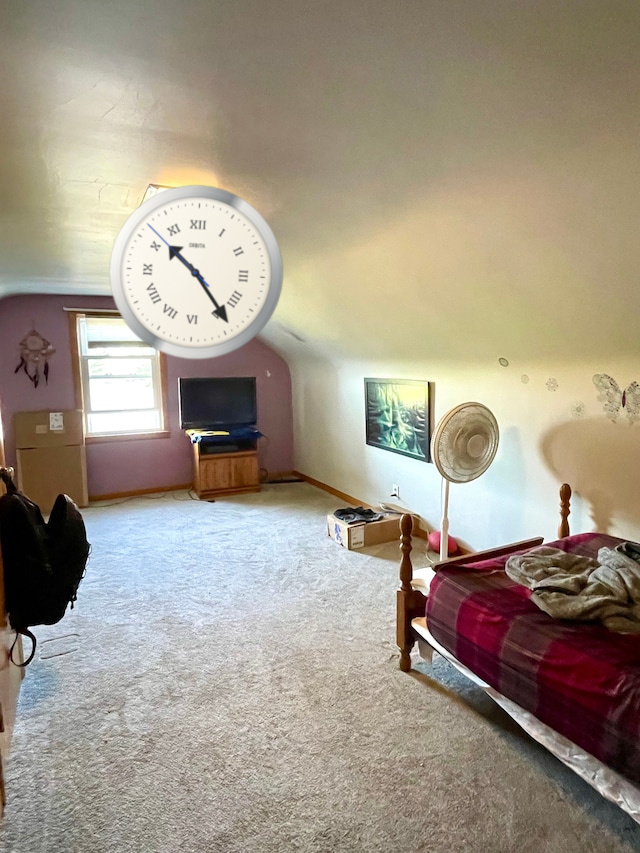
10:23:52
